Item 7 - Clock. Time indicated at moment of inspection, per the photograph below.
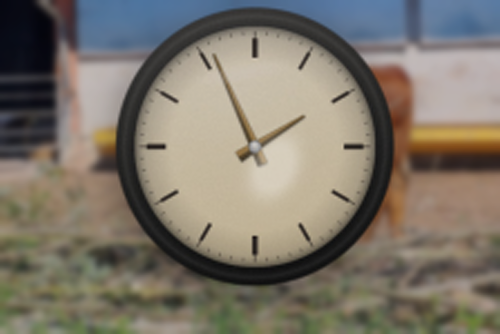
1:56
